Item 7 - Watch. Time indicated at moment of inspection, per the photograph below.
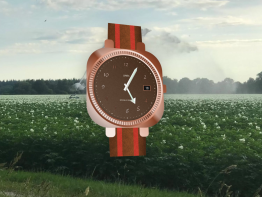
5:05
